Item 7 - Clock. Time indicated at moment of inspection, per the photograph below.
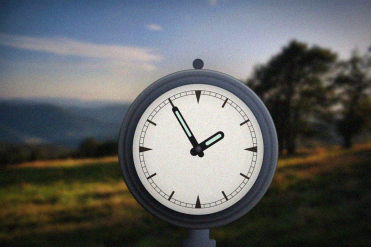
1:55
